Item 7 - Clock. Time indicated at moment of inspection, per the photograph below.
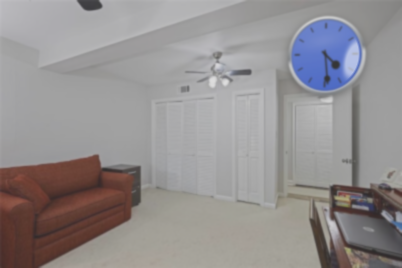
4:29
